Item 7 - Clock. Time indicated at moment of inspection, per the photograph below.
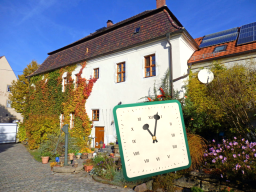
11:03
